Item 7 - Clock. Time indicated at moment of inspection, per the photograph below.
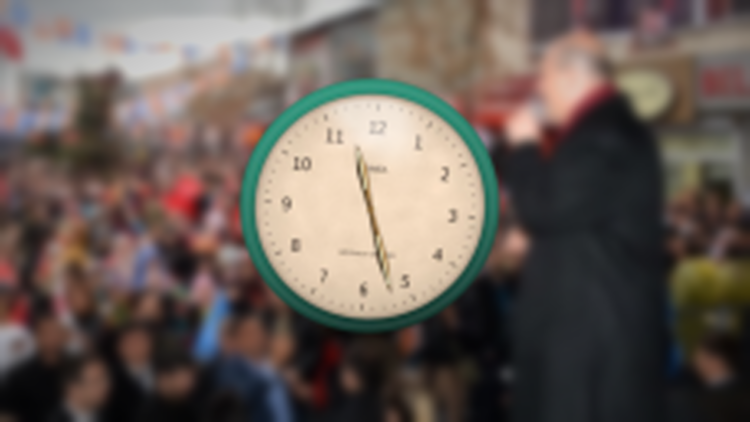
11:27
